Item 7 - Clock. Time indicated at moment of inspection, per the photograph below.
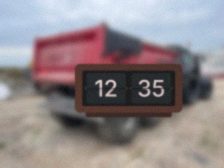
12:35
